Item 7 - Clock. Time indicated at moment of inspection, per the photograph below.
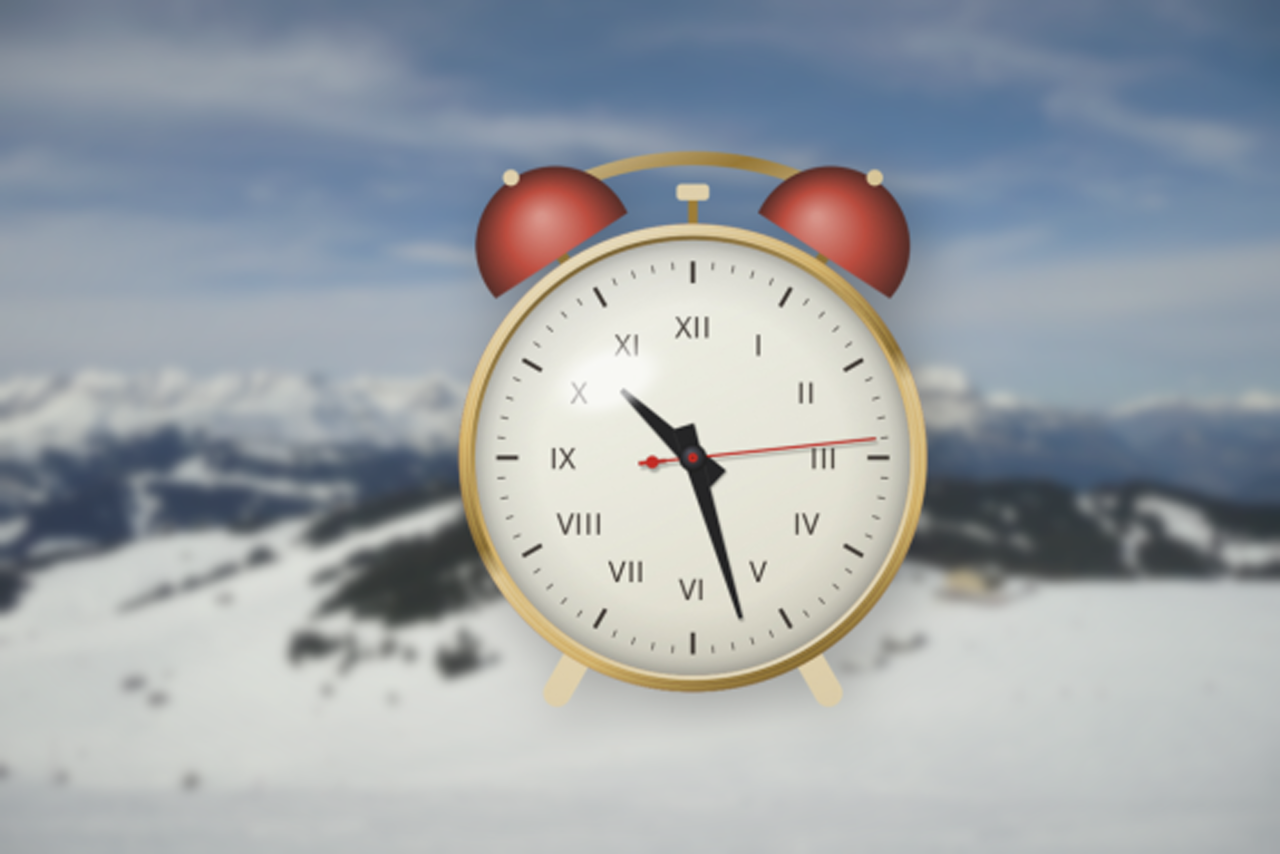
10:27:14
